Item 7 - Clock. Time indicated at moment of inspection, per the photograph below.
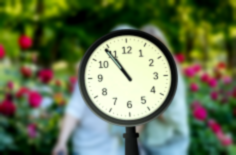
10:54
